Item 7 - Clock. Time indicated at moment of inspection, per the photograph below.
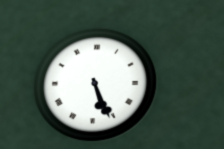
5:26
